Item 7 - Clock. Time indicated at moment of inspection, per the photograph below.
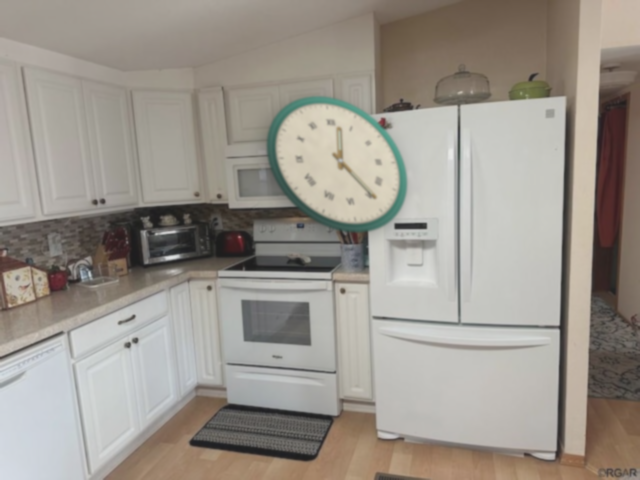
12:24
